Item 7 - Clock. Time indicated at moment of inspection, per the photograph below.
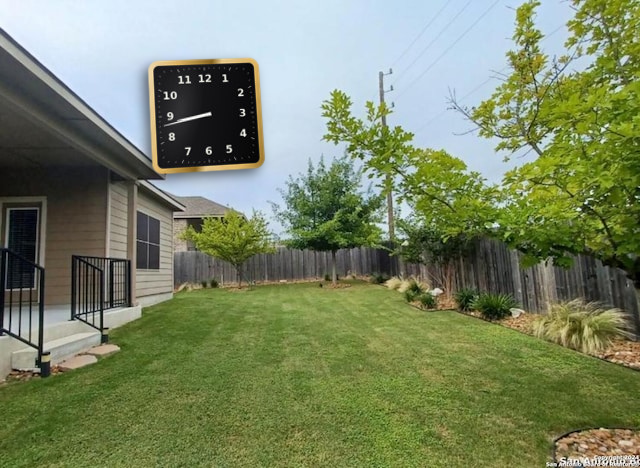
8:43
